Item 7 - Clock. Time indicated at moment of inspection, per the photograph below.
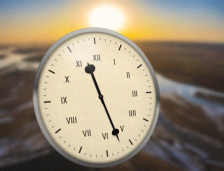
11:27
